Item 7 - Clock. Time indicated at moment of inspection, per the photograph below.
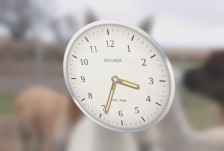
3:34
